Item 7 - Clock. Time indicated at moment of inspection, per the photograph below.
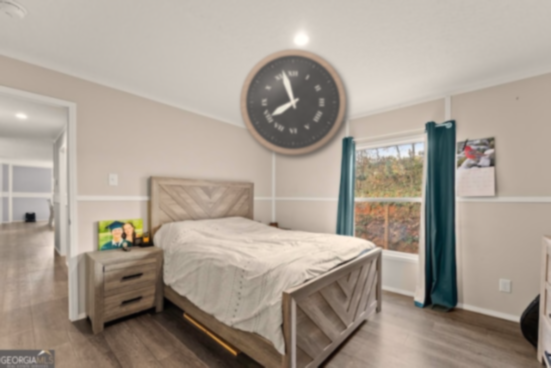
7:57
